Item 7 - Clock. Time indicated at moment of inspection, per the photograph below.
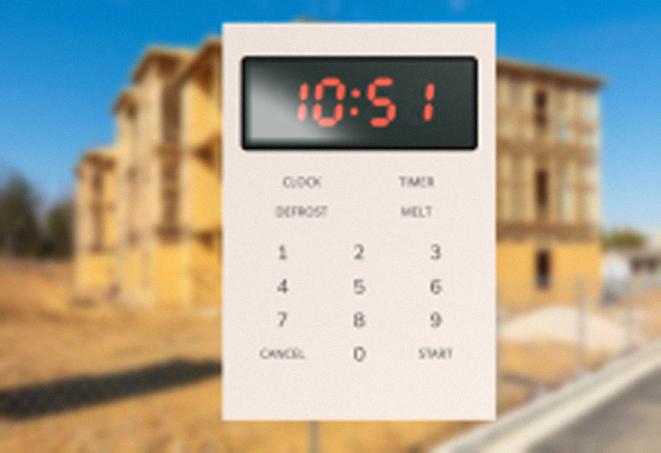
10:51
